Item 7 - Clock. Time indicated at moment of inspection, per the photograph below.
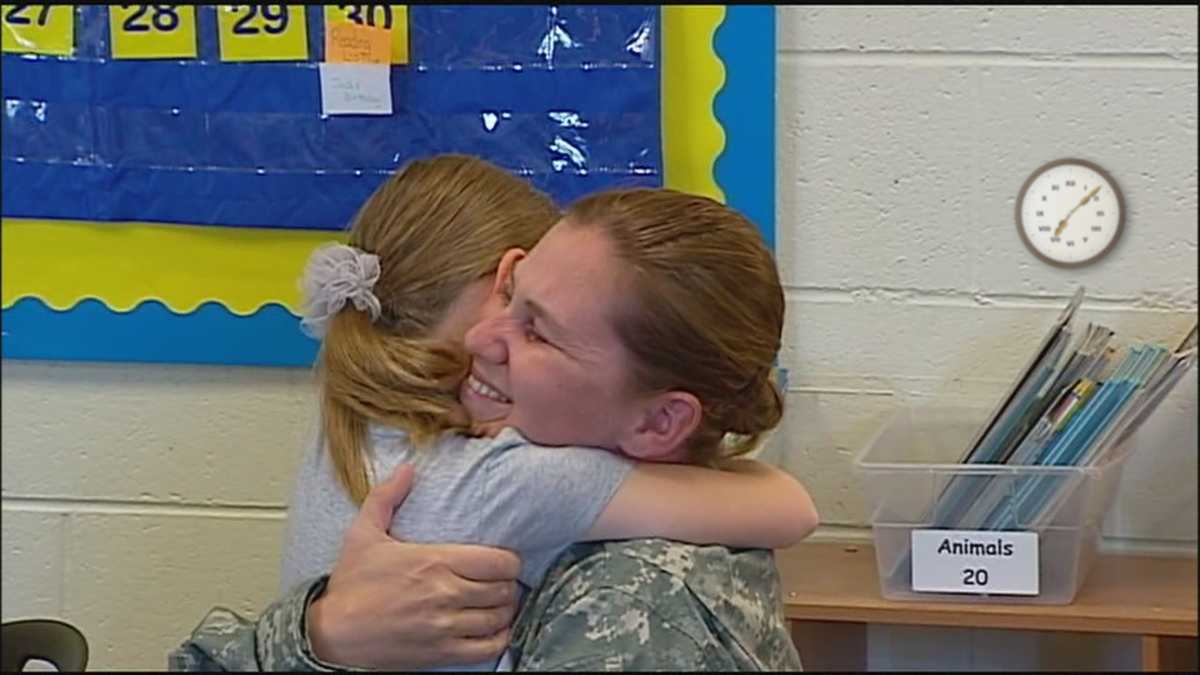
7:08
